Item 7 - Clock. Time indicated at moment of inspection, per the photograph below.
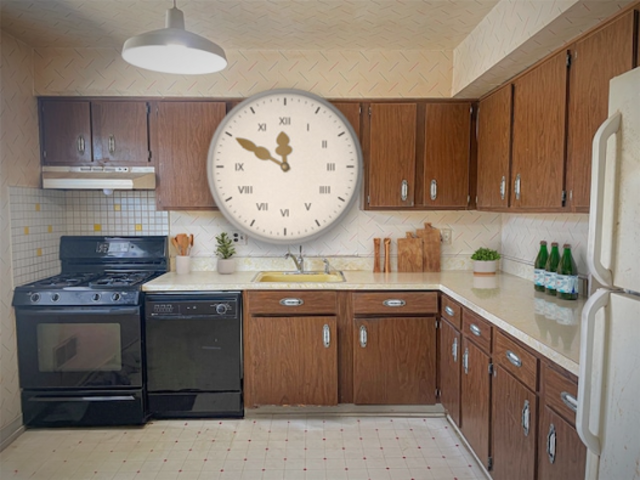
11:50
